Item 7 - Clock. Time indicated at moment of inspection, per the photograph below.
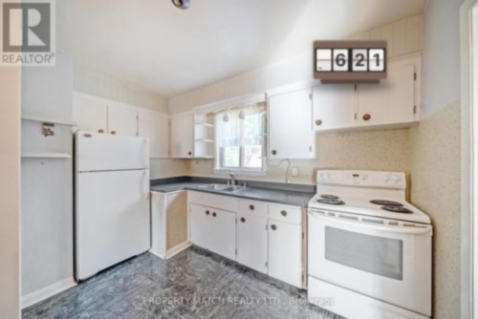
6:21
